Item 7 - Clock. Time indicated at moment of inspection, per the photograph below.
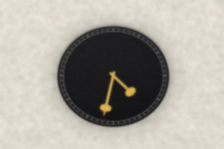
4:32
